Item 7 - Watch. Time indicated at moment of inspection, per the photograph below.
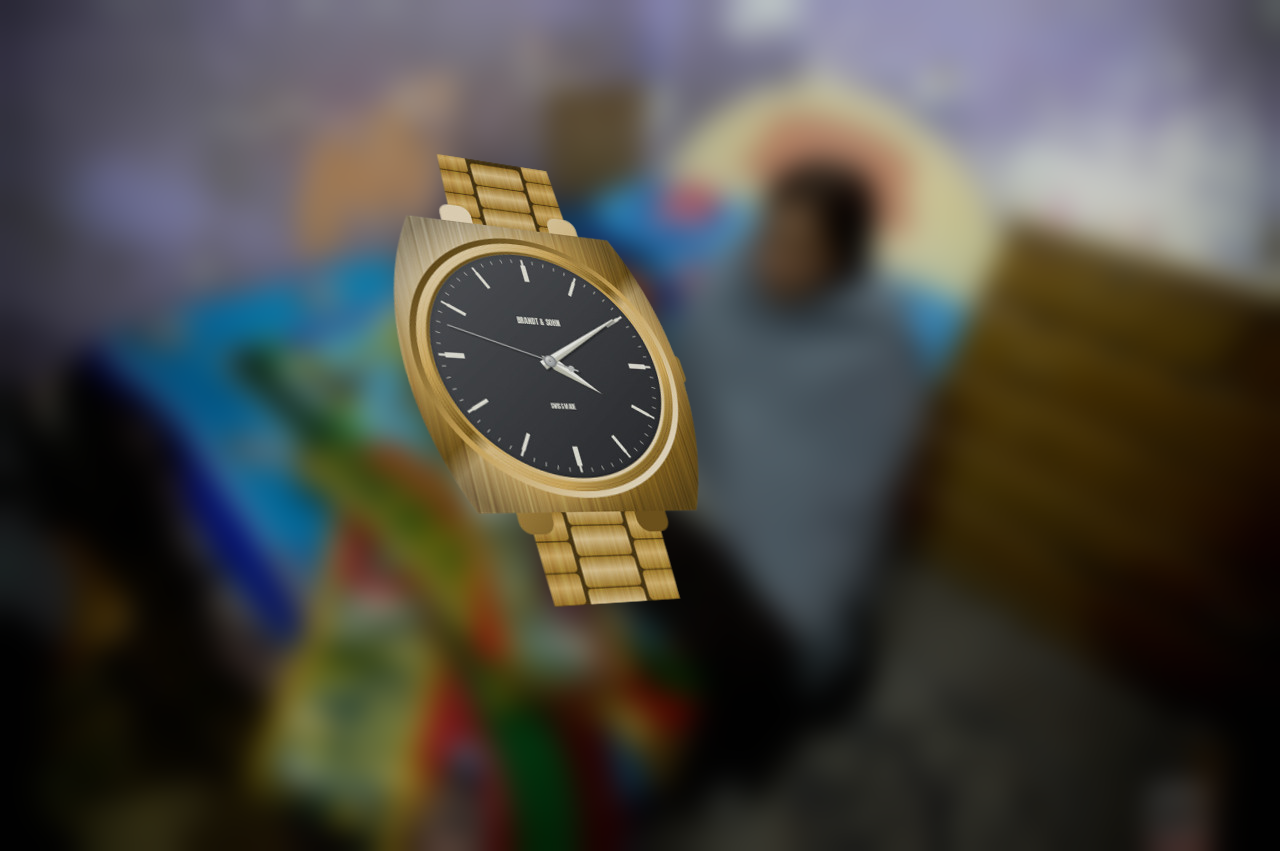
4:09:48
